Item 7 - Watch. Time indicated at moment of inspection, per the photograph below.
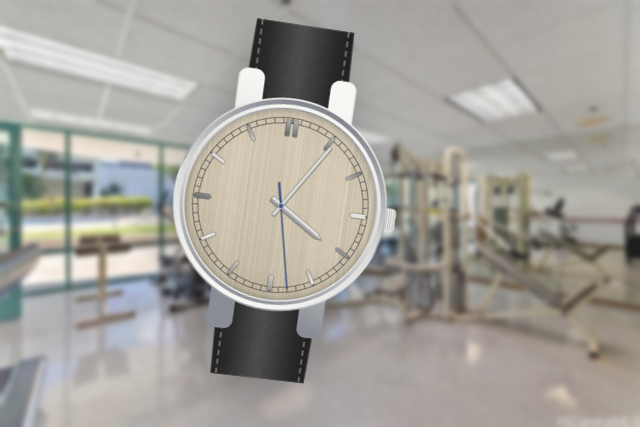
4:05:28
